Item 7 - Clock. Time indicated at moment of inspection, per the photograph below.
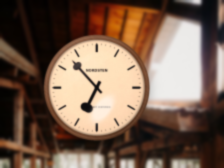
6:53
